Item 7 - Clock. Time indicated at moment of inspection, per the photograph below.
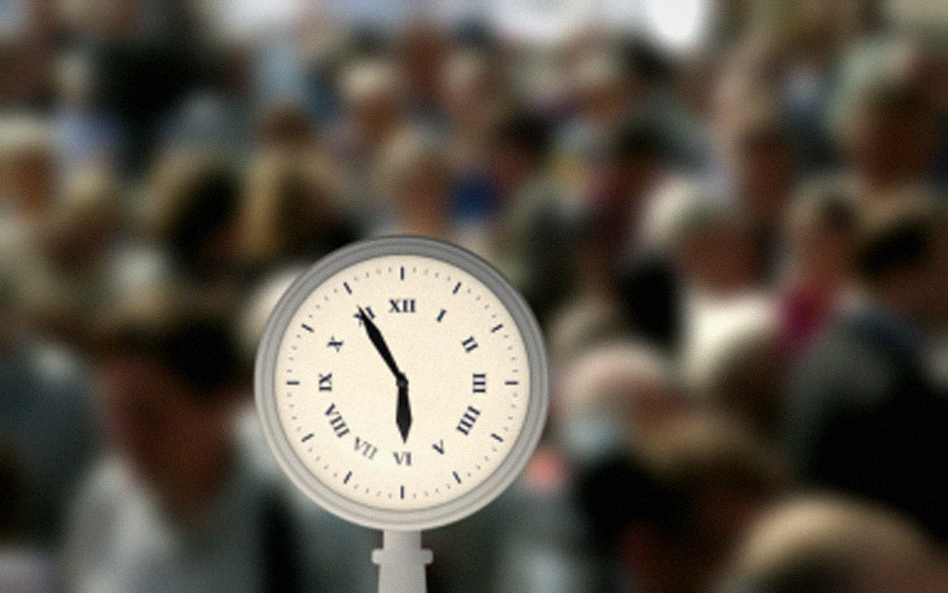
5:55
